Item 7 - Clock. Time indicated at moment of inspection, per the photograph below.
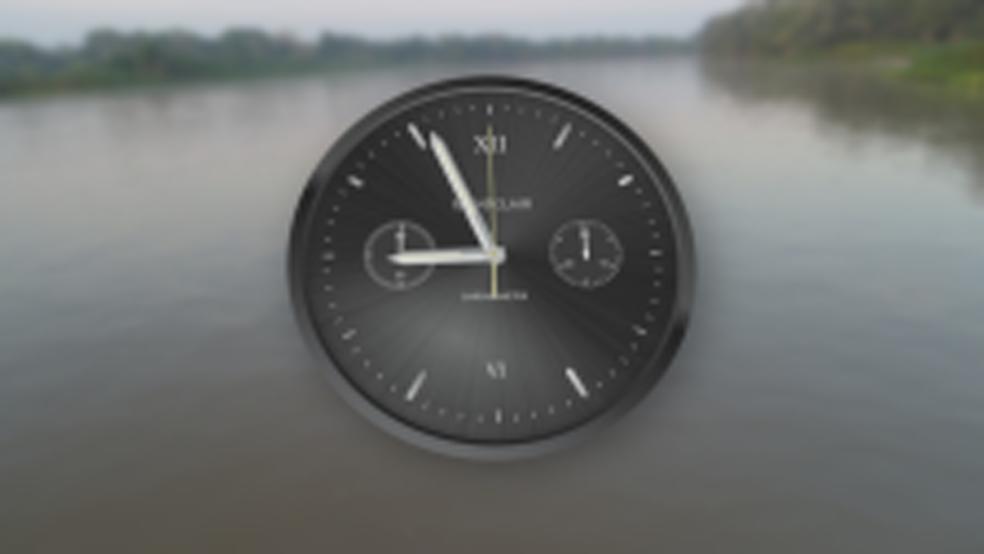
8:56
